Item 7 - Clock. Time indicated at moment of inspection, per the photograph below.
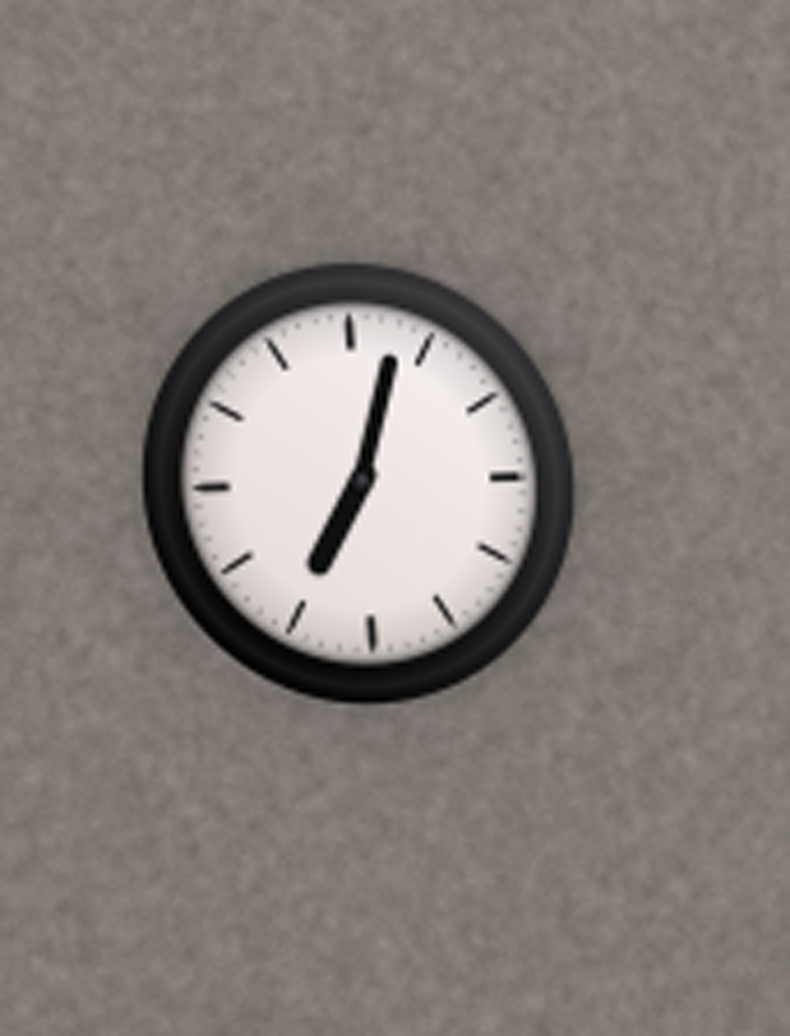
7:03
